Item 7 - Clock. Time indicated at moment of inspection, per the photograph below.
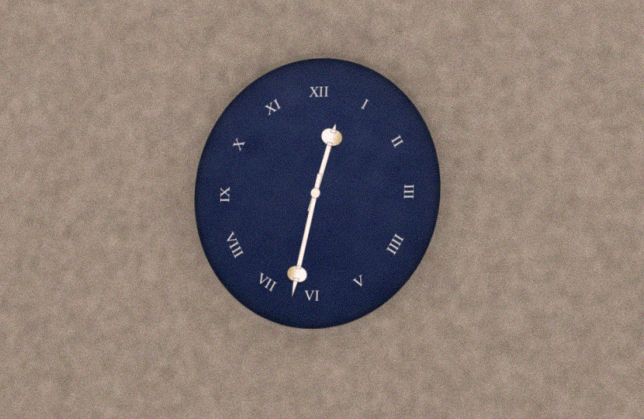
12:32
